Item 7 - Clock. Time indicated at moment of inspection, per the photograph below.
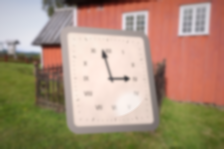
2:58
